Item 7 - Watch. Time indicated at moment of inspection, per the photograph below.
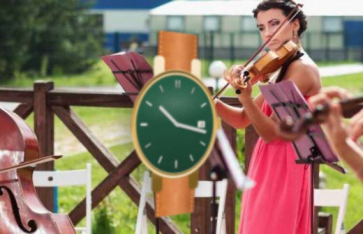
10:17
